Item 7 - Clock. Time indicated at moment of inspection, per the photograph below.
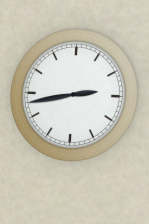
2:43
